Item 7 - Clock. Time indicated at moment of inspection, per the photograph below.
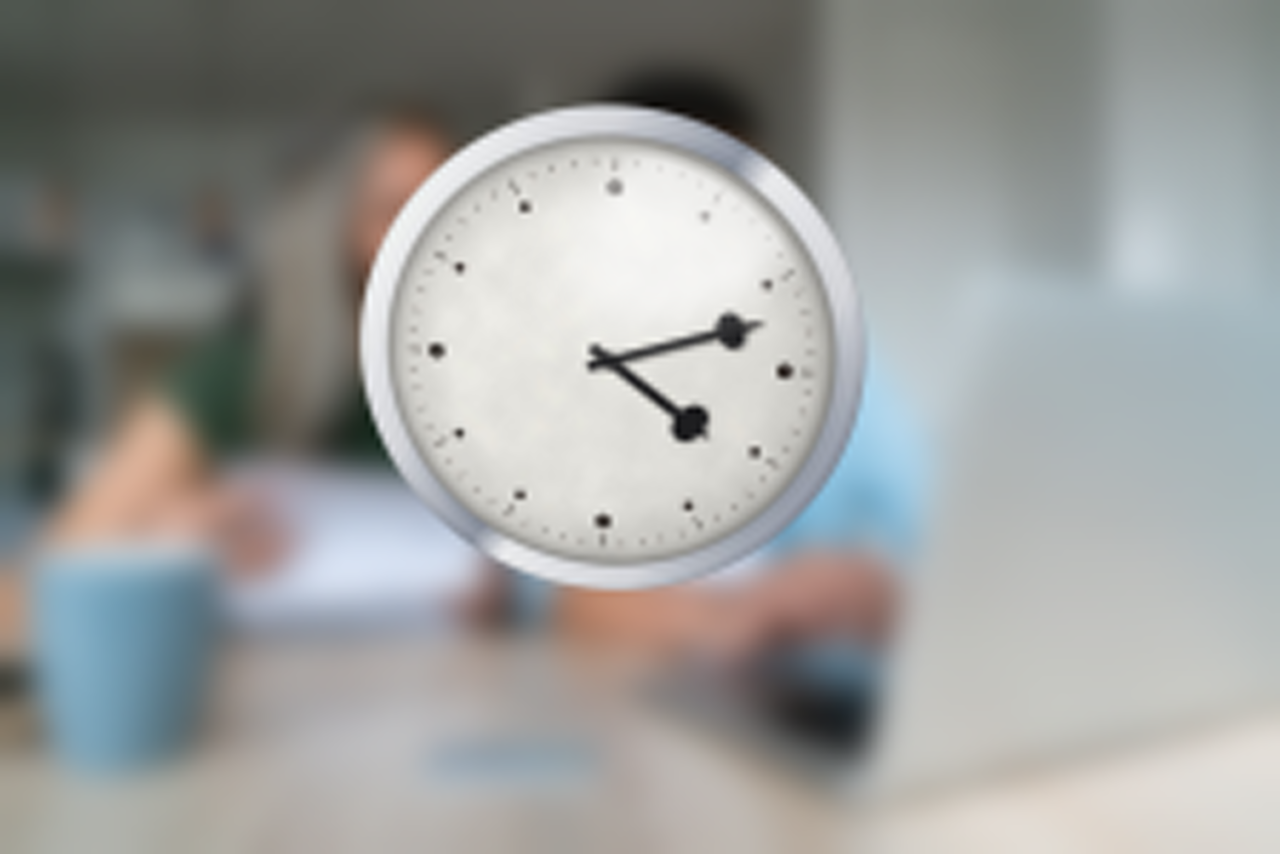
4:12
